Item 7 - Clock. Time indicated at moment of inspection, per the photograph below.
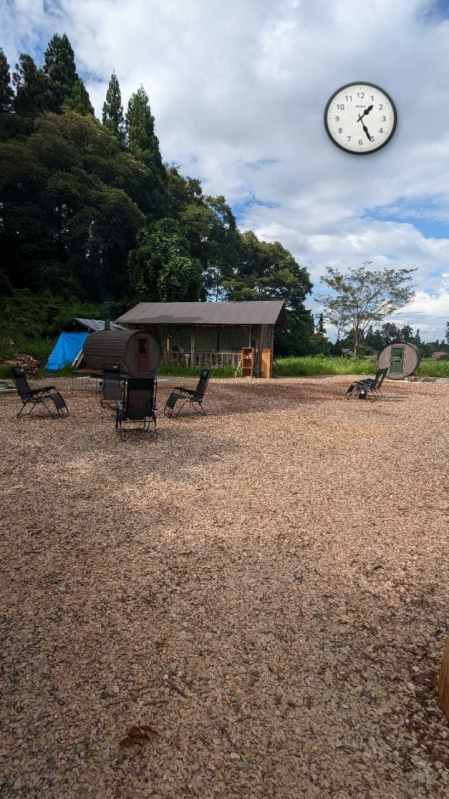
1:26
